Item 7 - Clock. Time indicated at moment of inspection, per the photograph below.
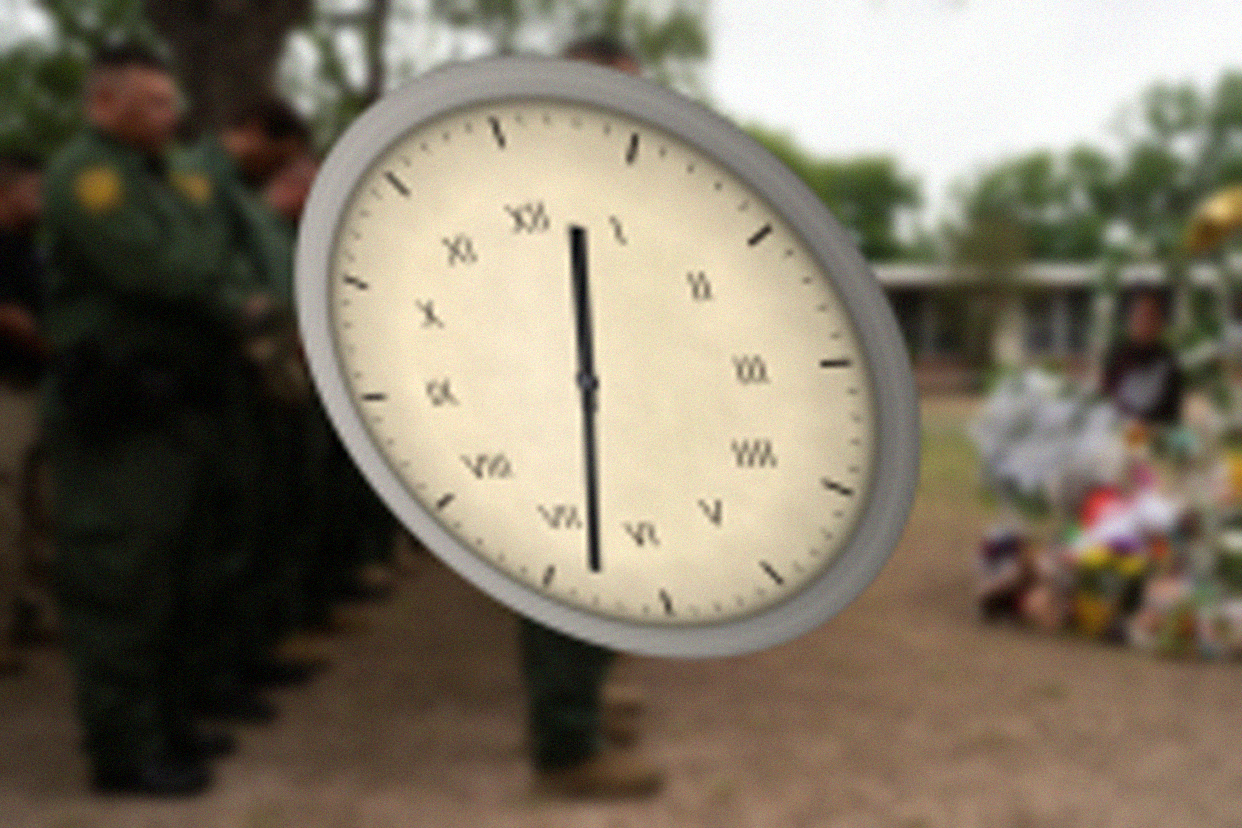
12:33
